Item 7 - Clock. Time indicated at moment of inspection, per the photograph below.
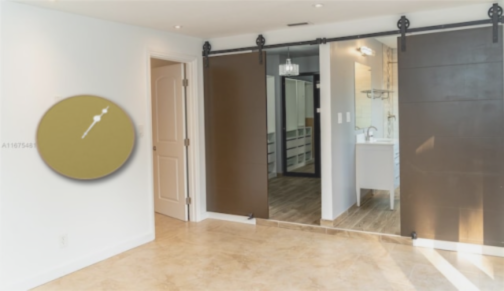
1:06
